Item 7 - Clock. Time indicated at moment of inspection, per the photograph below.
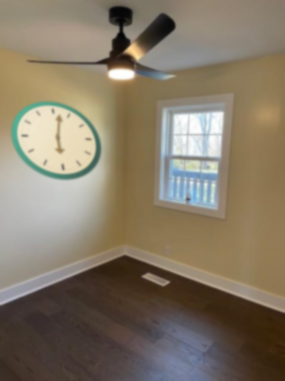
6:02
